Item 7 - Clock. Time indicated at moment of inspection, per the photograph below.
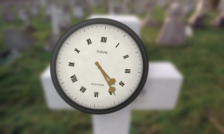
4:24
